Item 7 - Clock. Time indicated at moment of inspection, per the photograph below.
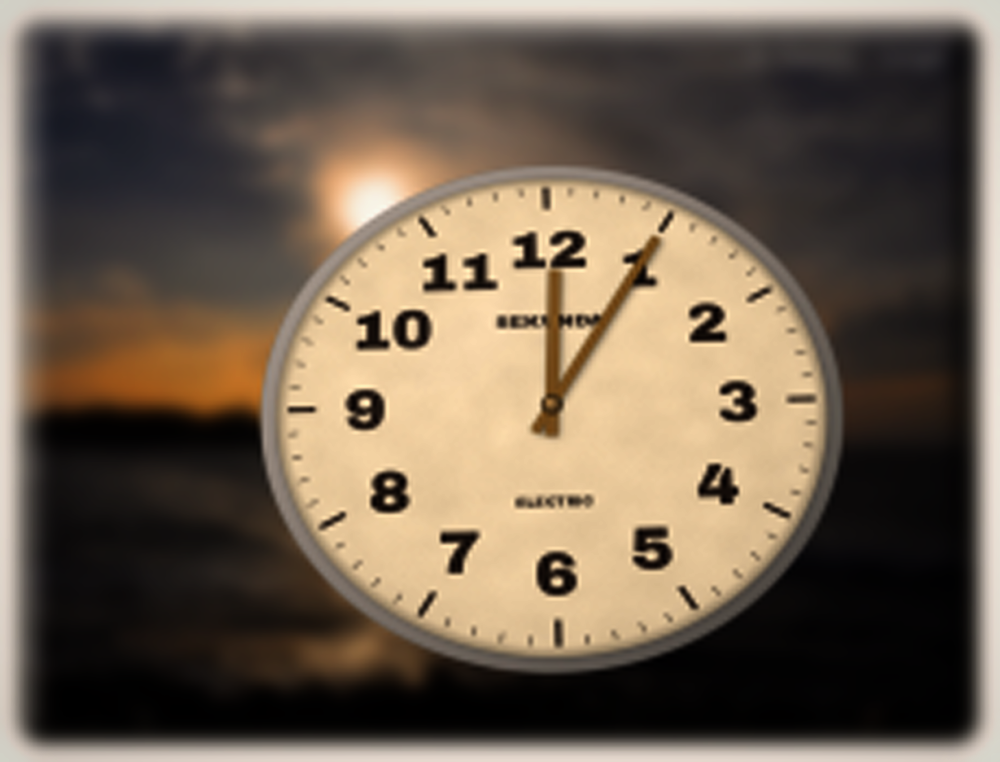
12:05
